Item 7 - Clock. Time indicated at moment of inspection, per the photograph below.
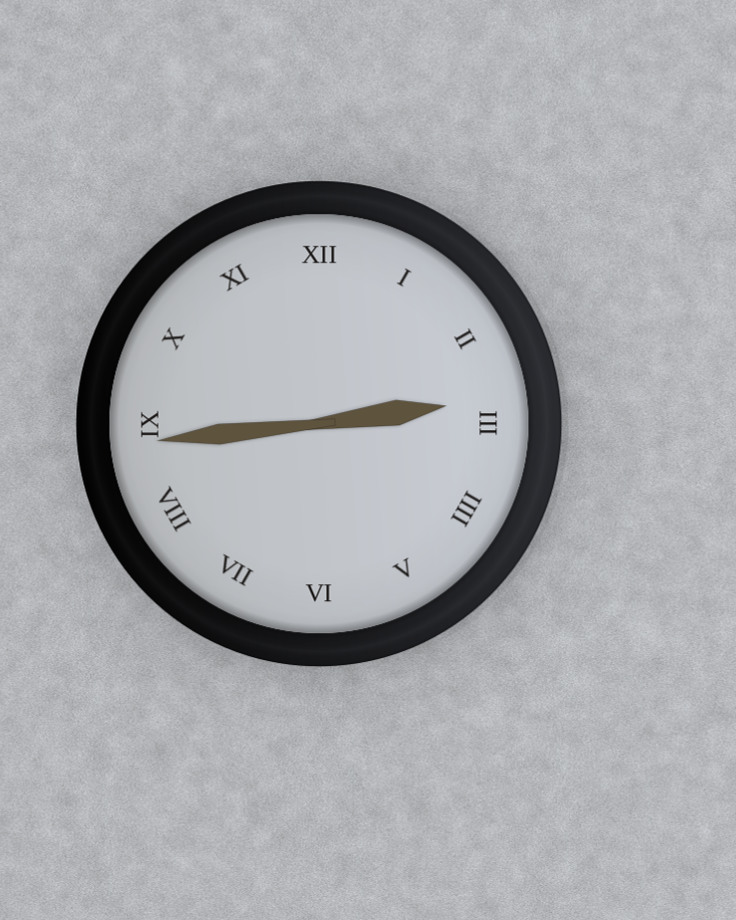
2:44
